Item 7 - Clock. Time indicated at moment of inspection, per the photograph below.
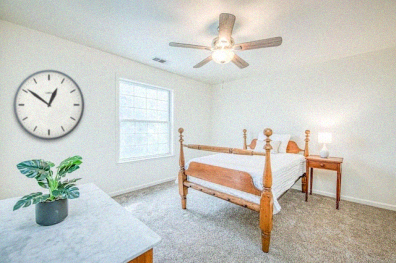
12:51
